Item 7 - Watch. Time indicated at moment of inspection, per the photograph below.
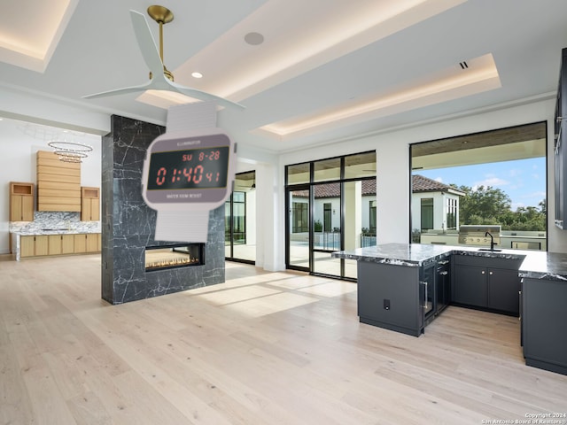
1:40:41
